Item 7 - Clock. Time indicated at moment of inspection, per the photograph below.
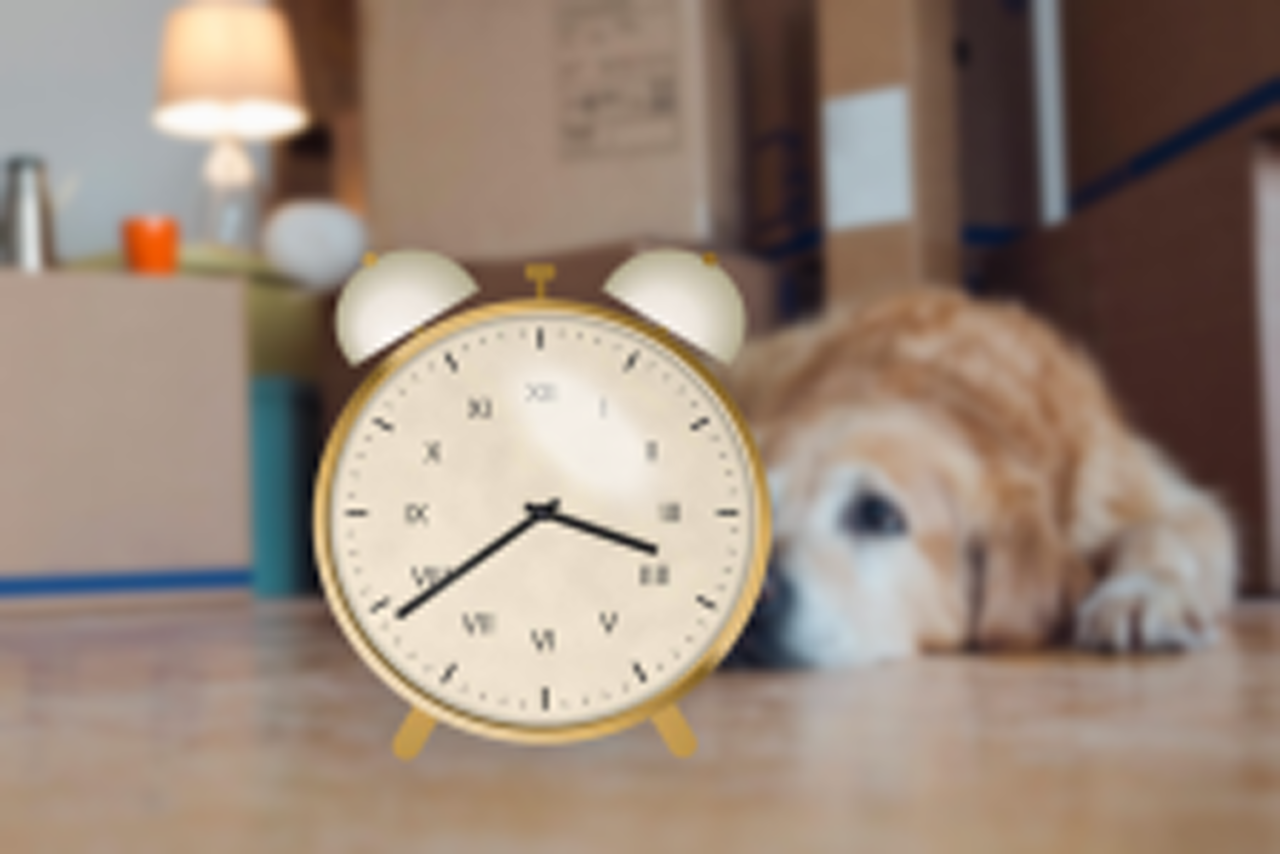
3:39
